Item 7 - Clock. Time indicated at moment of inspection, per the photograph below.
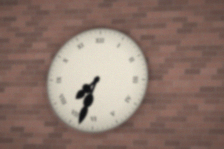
7:33
